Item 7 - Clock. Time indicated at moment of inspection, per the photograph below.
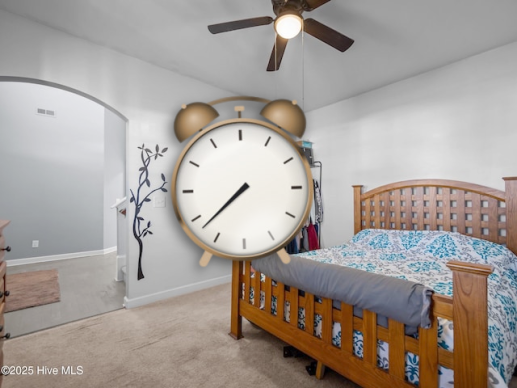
7:38
